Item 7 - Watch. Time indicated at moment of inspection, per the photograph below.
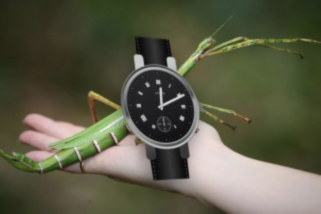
12:11
